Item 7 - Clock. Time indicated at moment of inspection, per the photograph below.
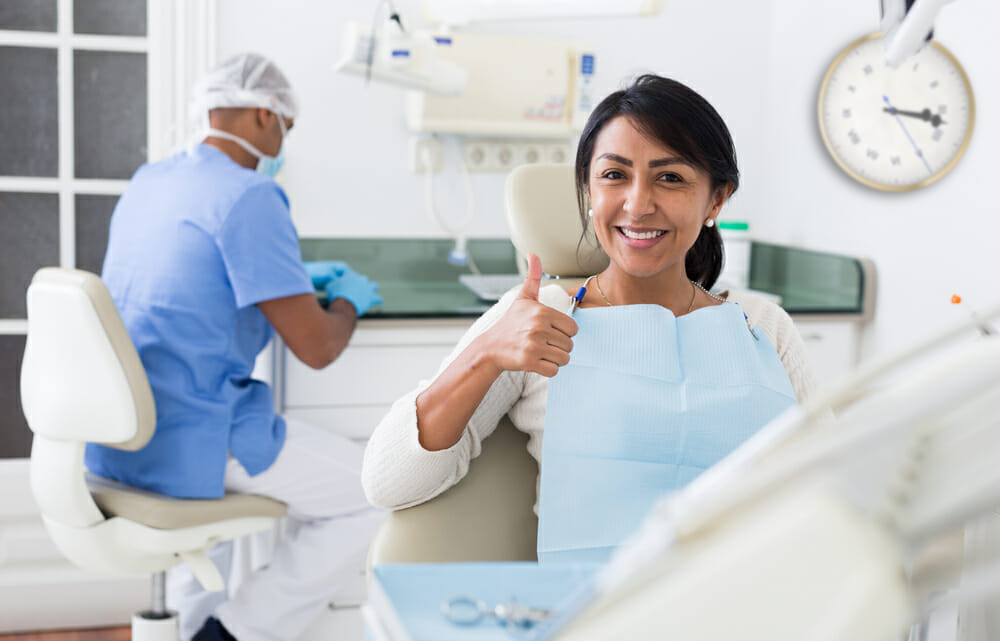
3:17:25
